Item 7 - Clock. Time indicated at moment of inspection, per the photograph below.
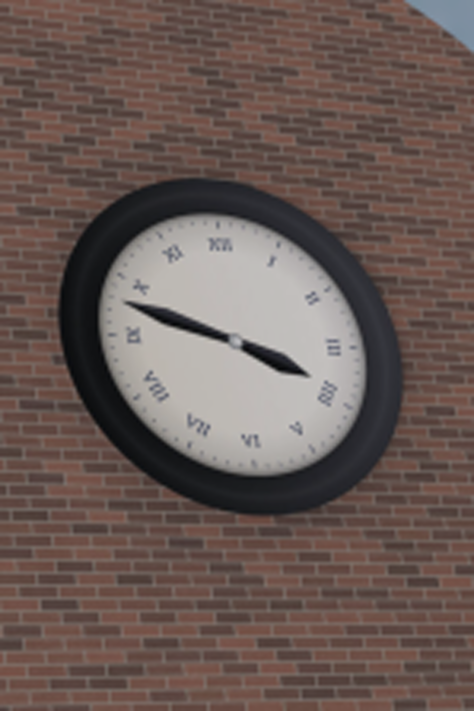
3:48
